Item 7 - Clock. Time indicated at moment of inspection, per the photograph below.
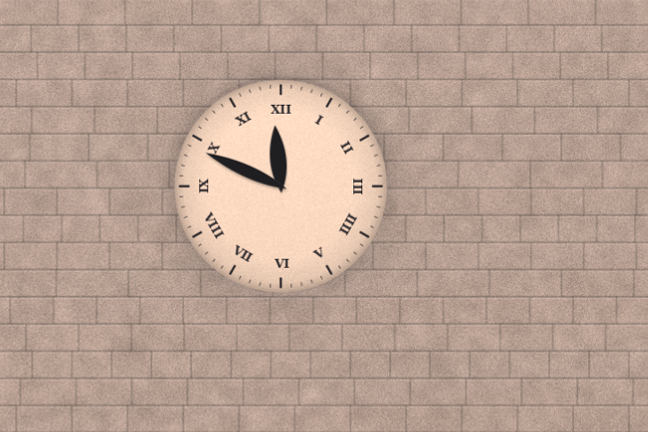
11:49
